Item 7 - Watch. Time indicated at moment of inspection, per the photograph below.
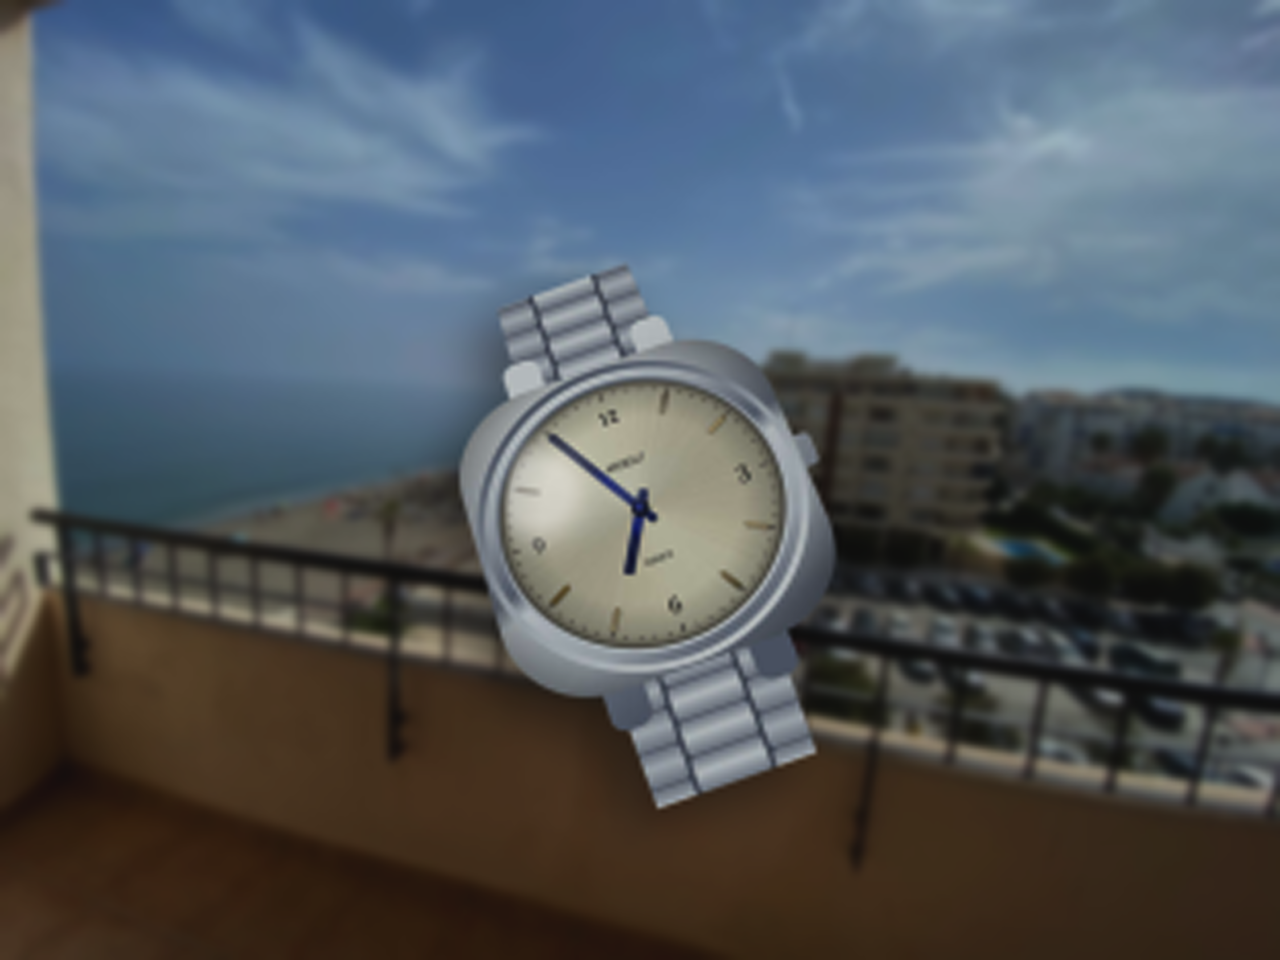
6:55
